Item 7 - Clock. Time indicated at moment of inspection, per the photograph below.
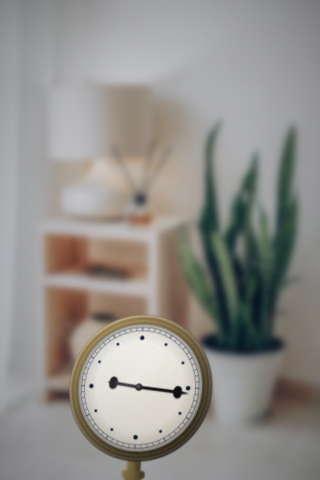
9:16
